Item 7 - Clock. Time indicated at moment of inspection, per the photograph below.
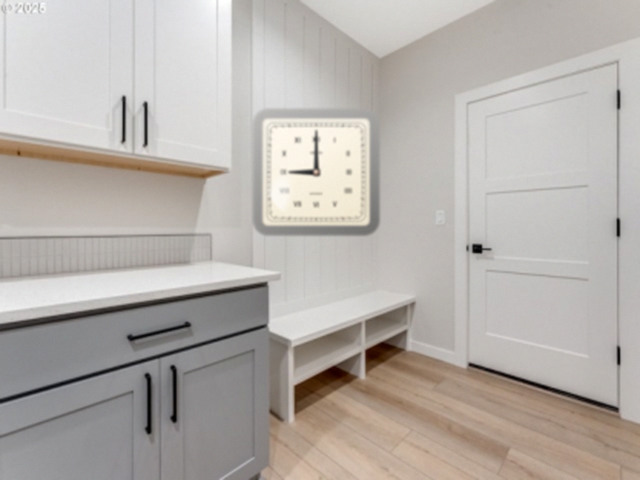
9:00
